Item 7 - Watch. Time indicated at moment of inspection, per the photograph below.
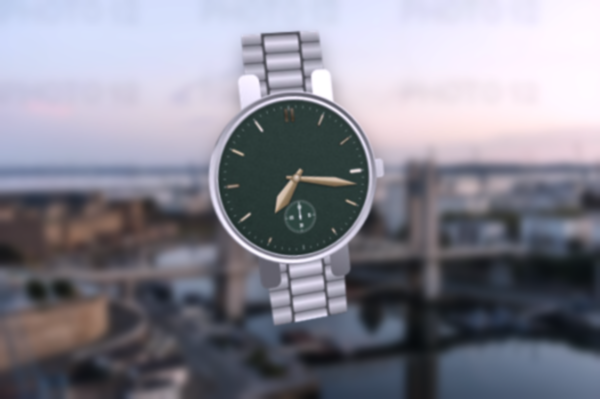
7:17
